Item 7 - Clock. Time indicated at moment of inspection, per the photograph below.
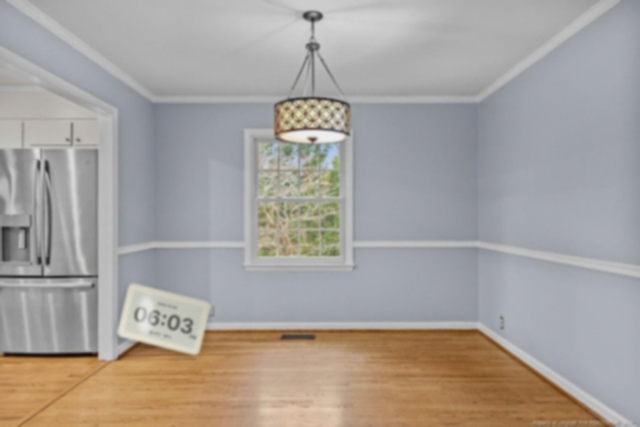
6:03
